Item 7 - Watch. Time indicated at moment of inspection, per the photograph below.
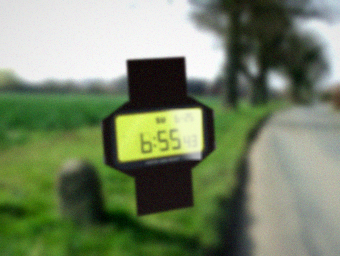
6:55
